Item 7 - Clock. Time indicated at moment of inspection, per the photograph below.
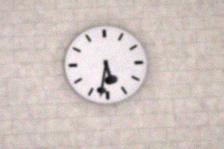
5:32
